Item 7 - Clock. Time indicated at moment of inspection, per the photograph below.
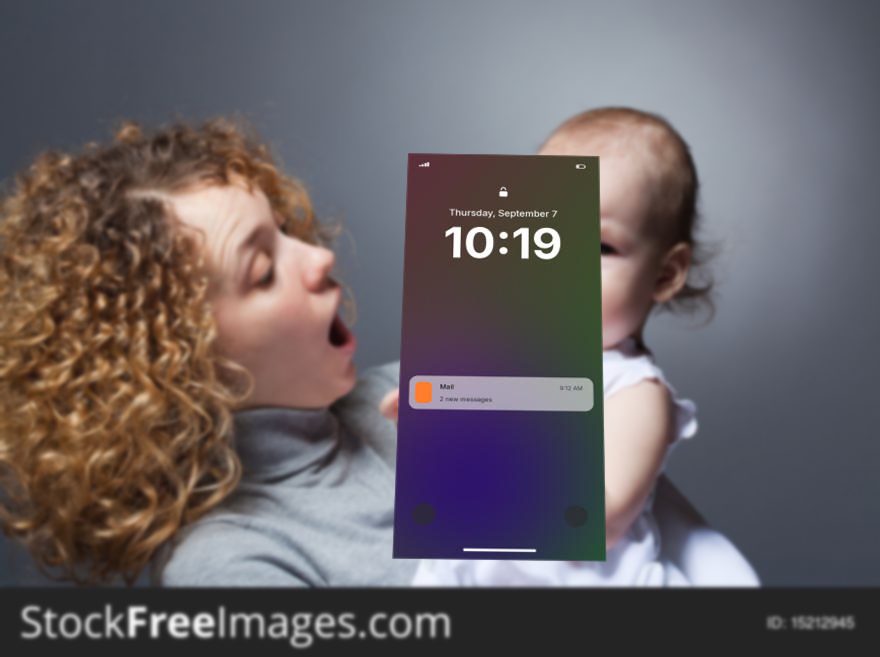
10:19
